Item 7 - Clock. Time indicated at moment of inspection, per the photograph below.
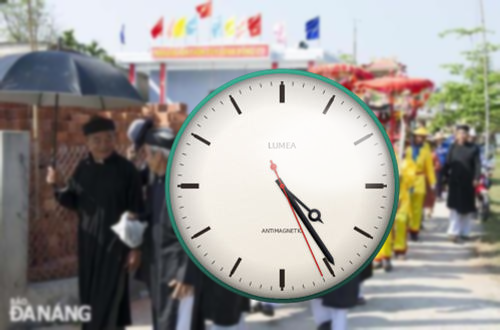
4:24:26
